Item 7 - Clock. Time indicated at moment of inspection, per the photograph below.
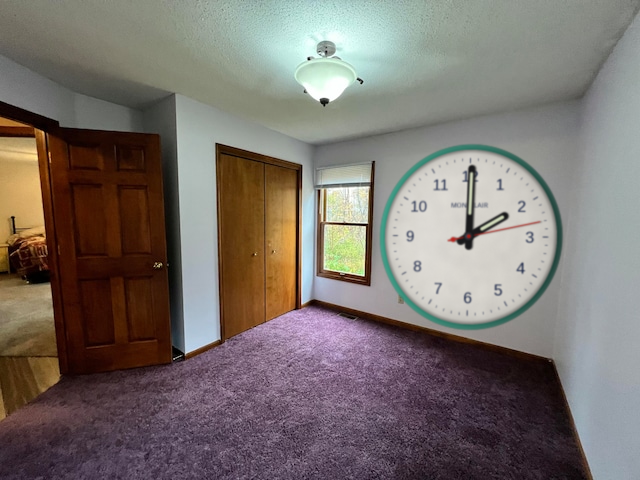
2:00:13
